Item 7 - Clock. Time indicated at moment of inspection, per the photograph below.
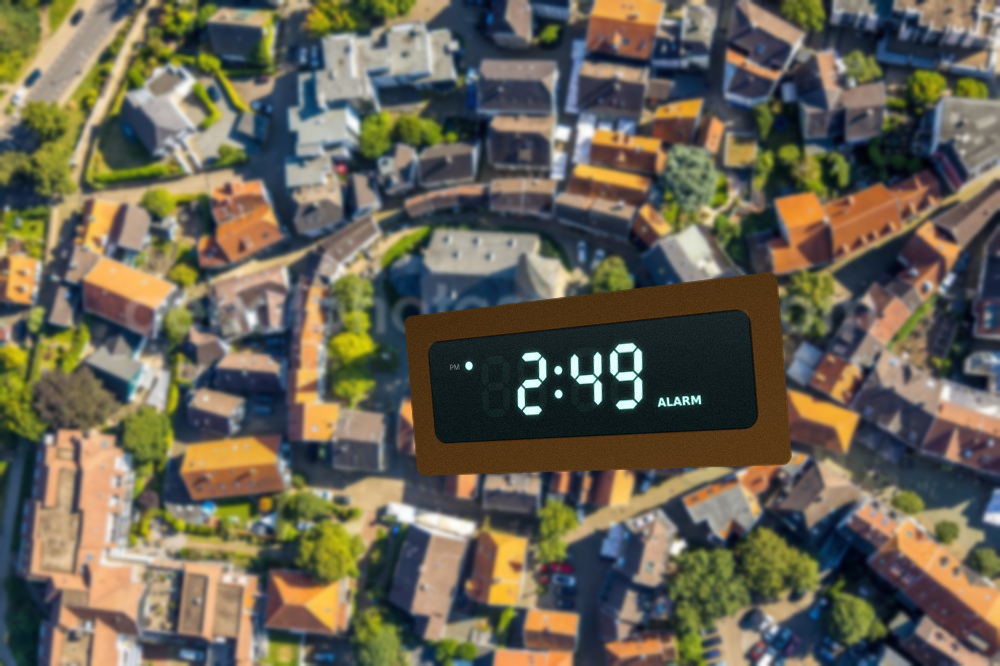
2:49
